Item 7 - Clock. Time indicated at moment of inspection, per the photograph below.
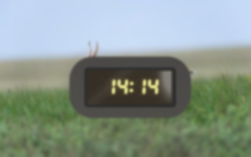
14:14
